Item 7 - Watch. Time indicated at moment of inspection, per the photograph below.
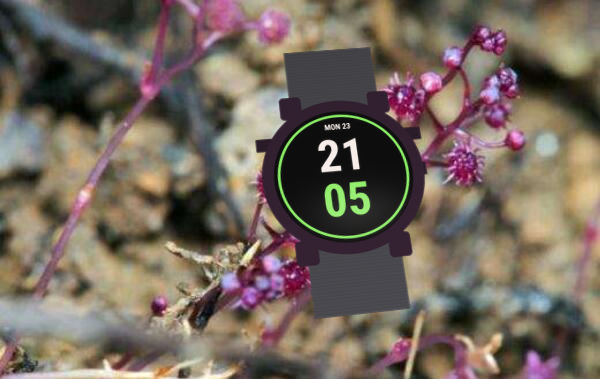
21:05
